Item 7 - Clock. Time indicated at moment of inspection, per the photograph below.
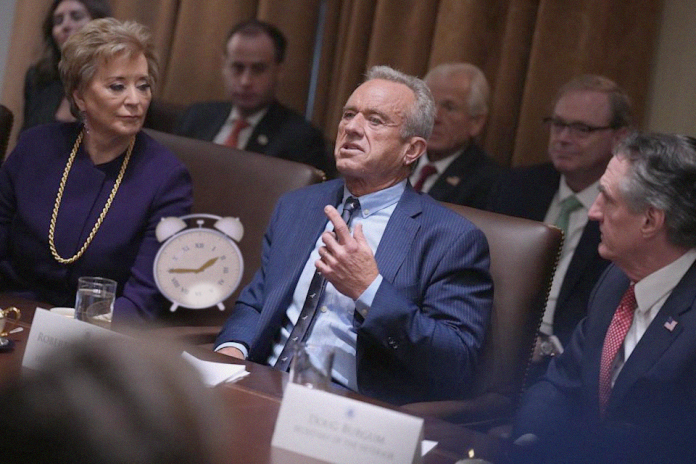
1:45
